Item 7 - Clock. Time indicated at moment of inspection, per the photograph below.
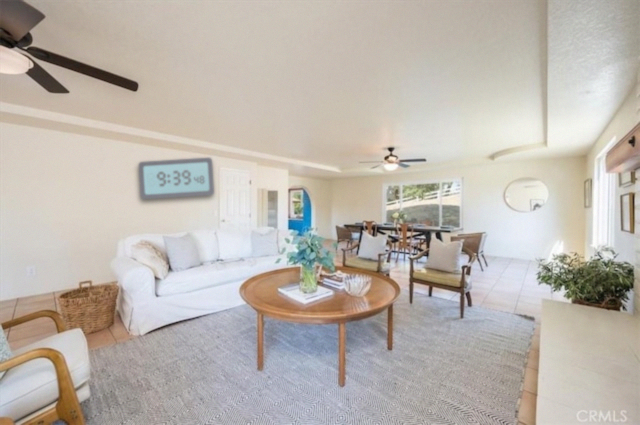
9:39
